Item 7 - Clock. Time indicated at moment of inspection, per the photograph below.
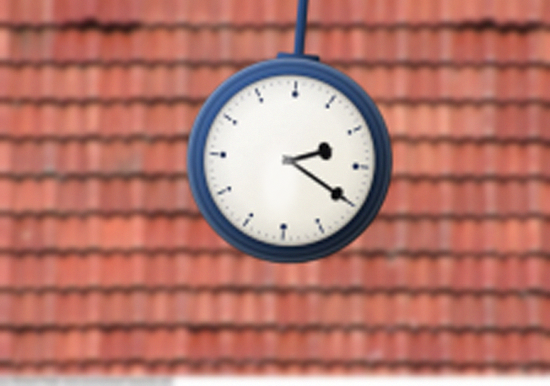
2:20
